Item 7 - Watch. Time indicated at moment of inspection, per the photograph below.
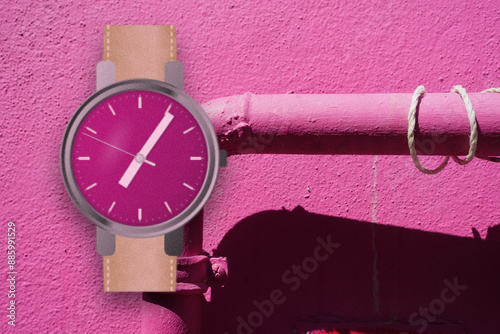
7:05:49
